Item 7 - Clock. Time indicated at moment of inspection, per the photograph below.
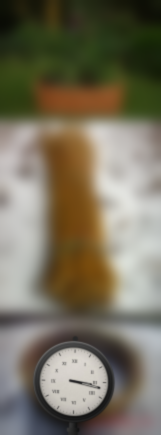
3:17
